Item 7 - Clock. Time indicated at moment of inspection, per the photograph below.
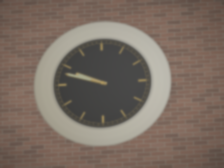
9:48
